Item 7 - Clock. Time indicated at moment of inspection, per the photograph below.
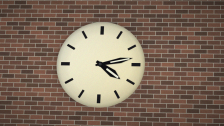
4:13
